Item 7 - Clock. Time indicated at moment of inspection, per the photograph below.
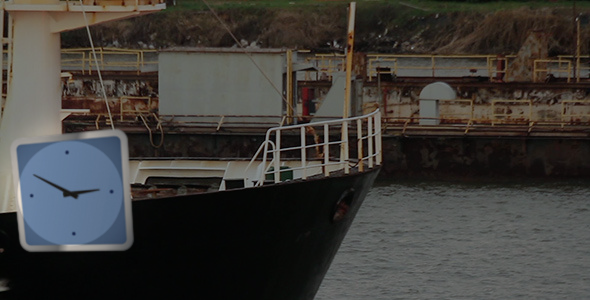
2:50
